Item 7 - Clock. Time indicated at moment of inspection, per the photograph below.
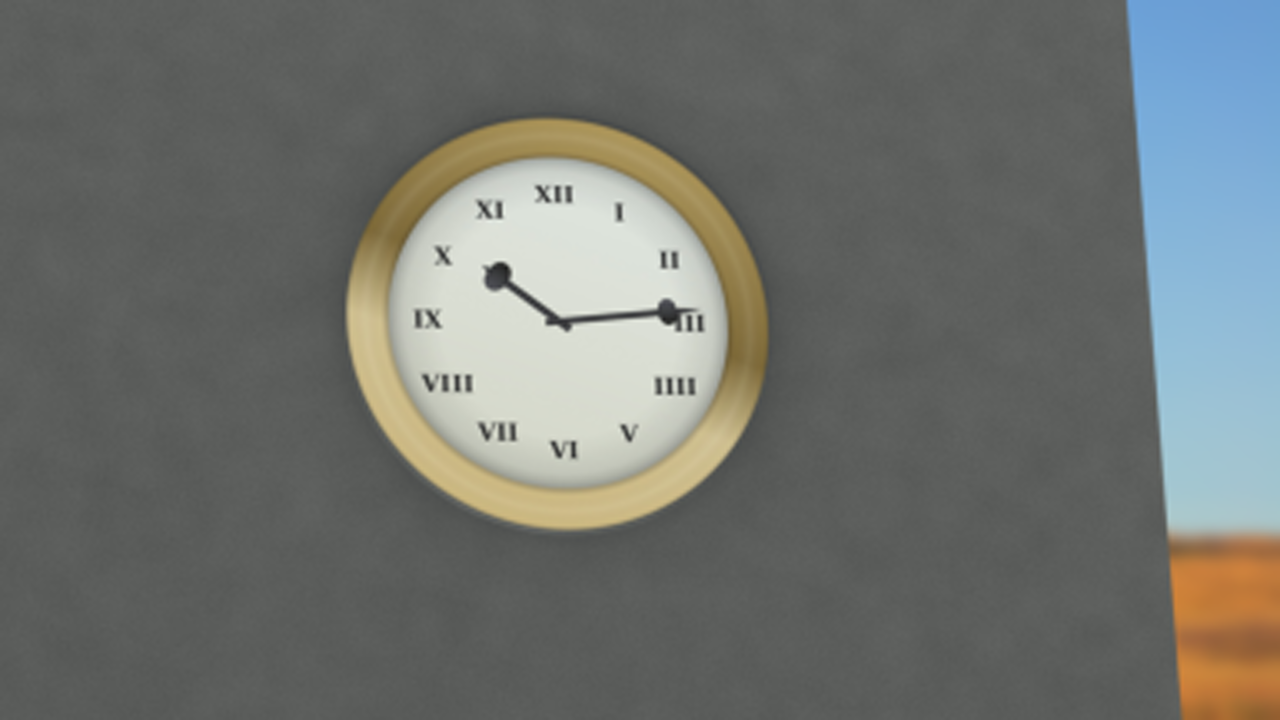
10:14
